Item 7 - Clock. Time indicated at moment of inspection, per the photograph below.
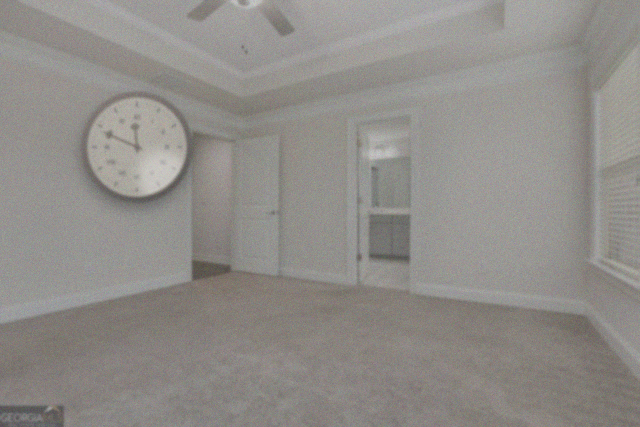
11:49
